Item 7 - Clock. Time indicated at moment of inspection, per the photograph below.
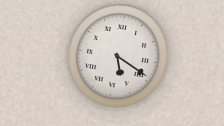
5:19
